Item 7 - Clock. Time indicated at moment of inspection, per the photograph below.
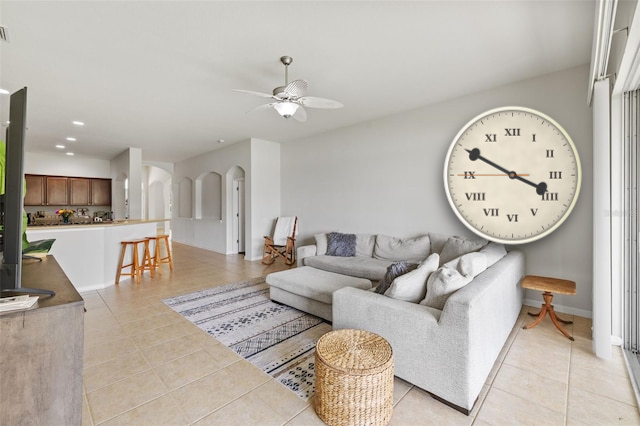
3:49:45
